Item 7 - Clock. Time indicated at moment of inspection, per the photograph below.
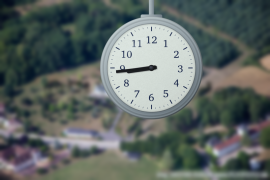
8:44
